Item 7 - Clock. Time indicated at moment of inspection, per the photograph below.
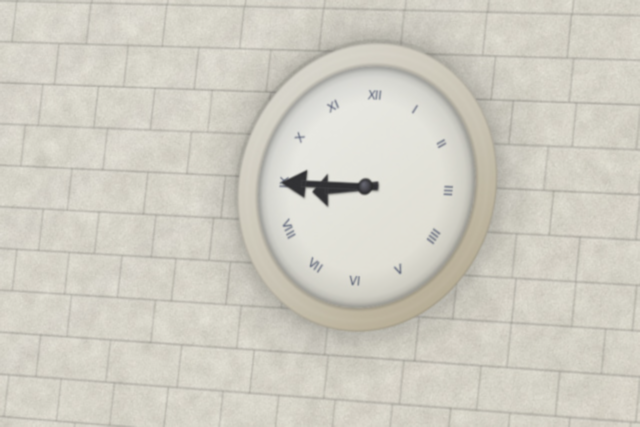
8:45
